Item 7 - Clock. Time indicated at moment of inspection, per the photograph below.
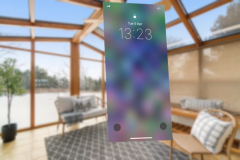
13:23
